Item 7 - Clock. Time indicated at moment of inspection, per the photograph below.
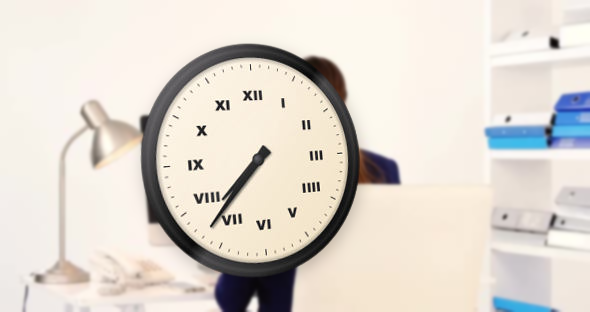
7:37
